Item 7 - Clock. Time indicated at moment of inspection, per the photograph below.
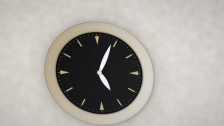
5:04
